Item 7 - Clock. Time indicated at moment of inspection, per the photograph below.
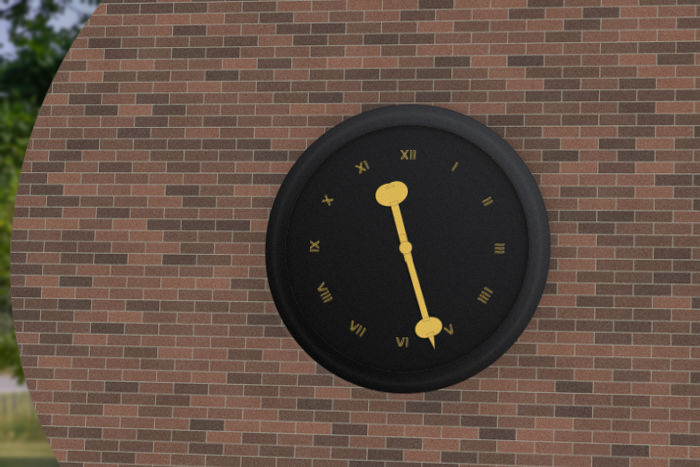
11:27
